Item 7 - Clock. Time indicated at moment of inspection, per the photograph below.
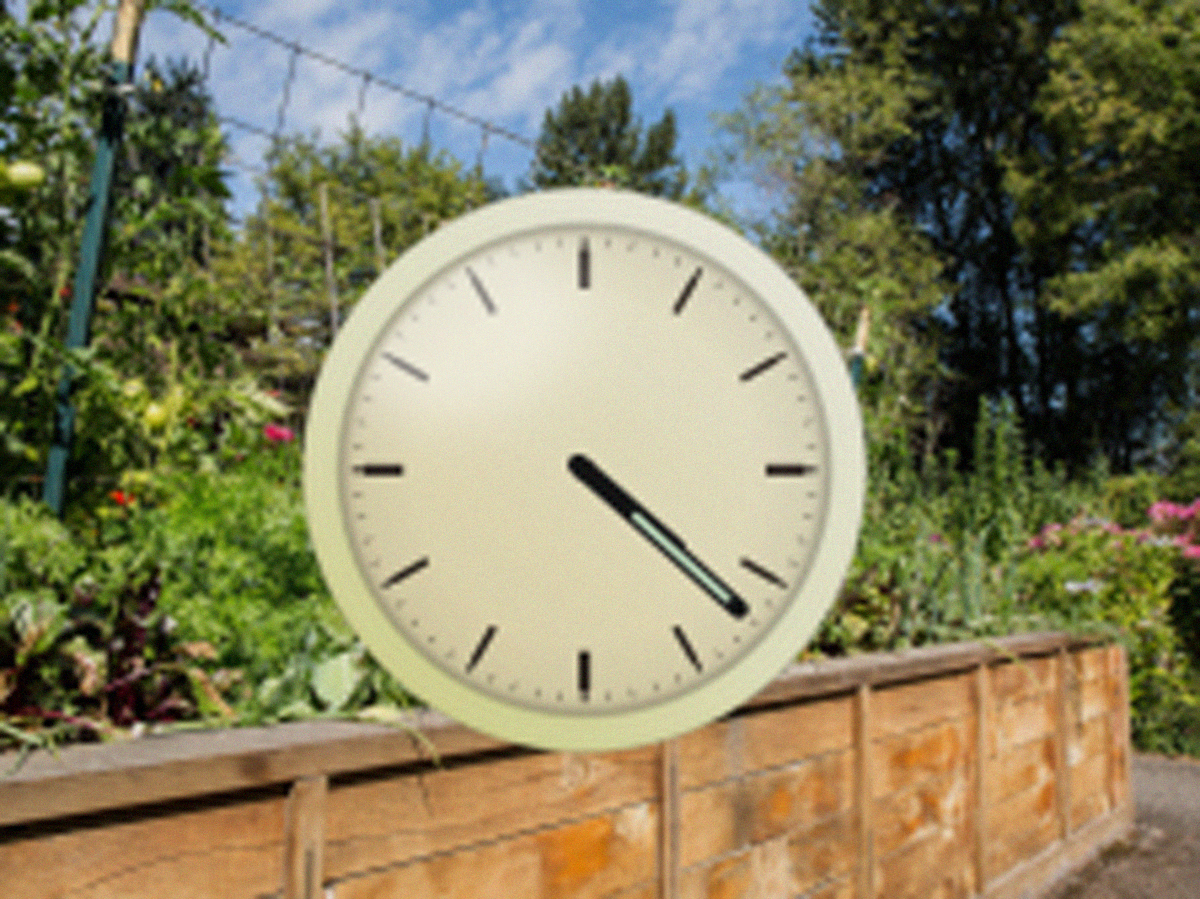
4:22
